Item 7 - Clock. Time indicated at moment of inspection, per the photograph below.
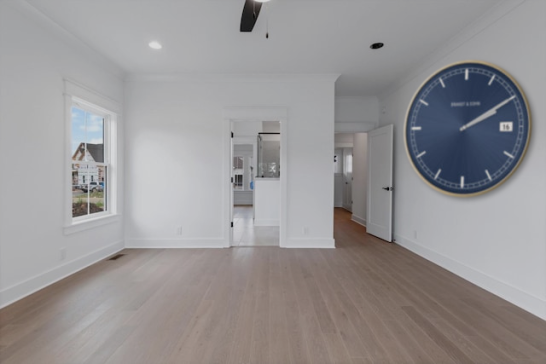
2:10
